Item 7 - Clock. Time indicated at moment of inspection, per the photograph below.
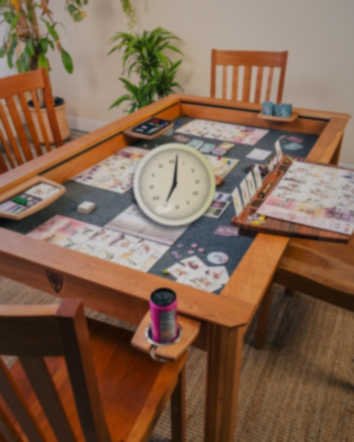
7:02
